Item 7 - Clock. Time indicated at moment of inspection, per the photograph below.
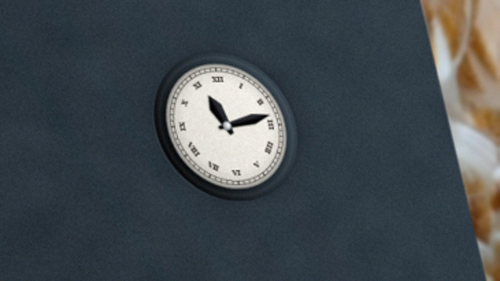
11:13
